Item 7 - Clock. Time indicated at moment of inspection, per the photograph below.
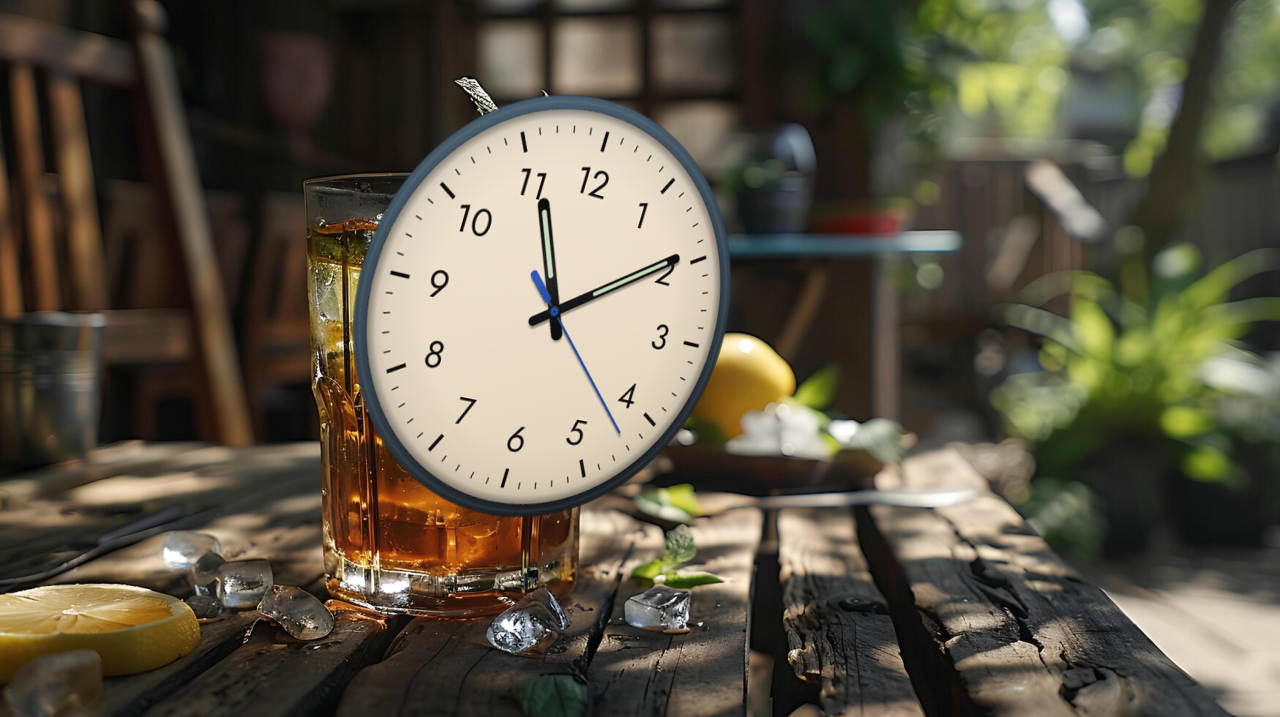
11:09:22
